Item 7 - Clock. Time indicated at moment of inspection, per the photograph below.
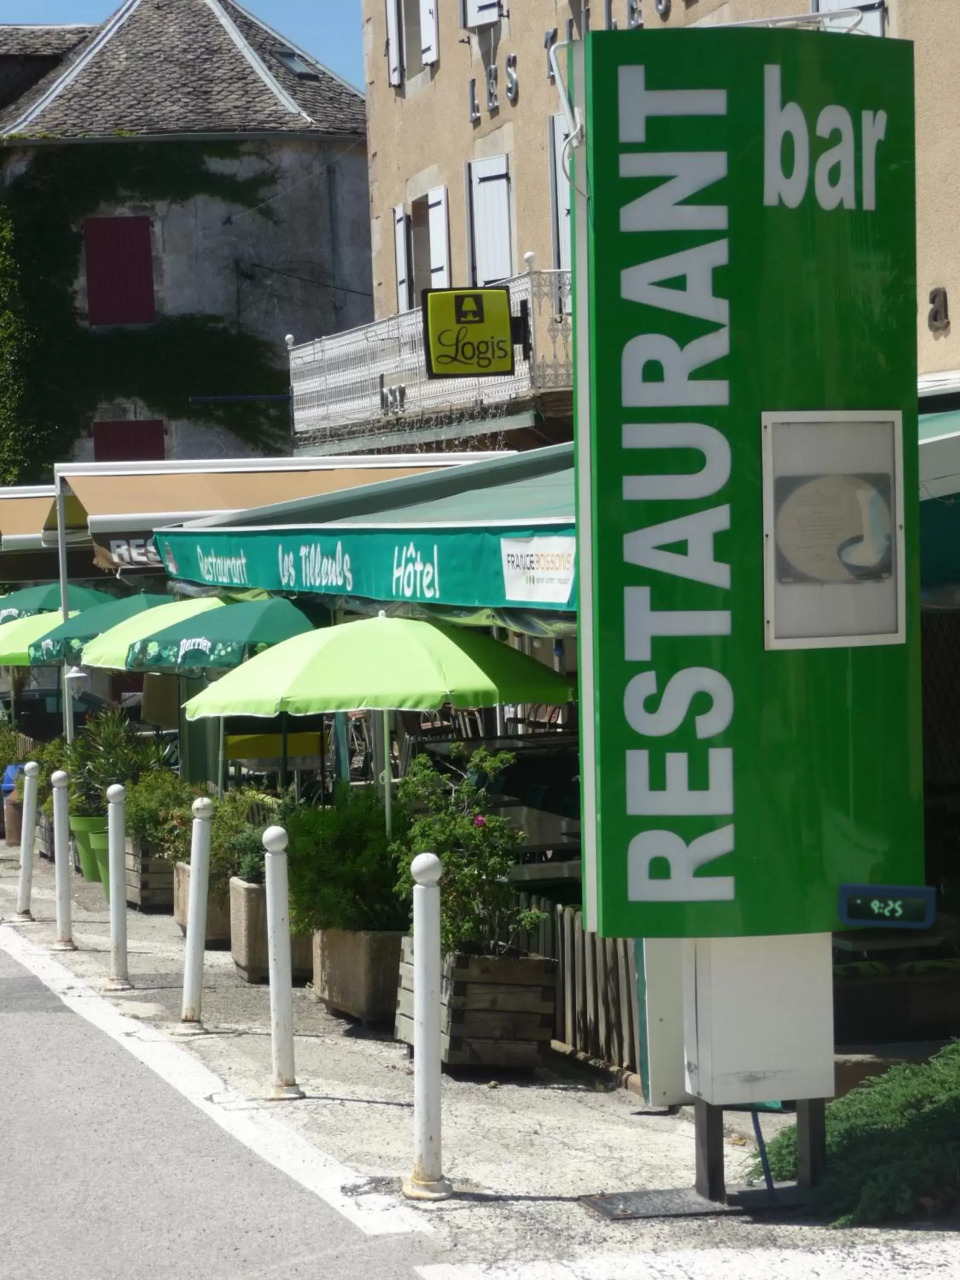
9:25
